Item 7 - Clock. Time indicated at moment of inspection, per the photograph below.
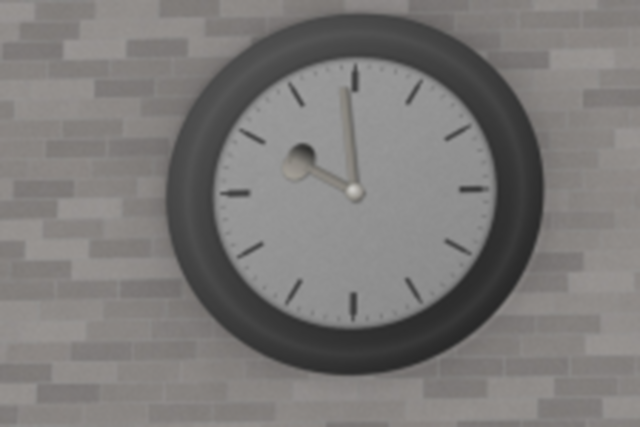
9:59
